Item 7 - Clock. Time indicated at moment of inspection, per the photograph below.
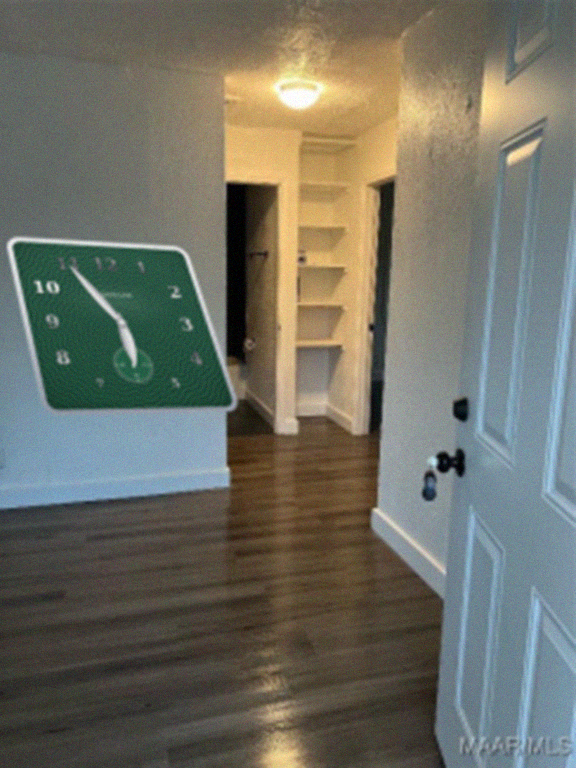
5:55
